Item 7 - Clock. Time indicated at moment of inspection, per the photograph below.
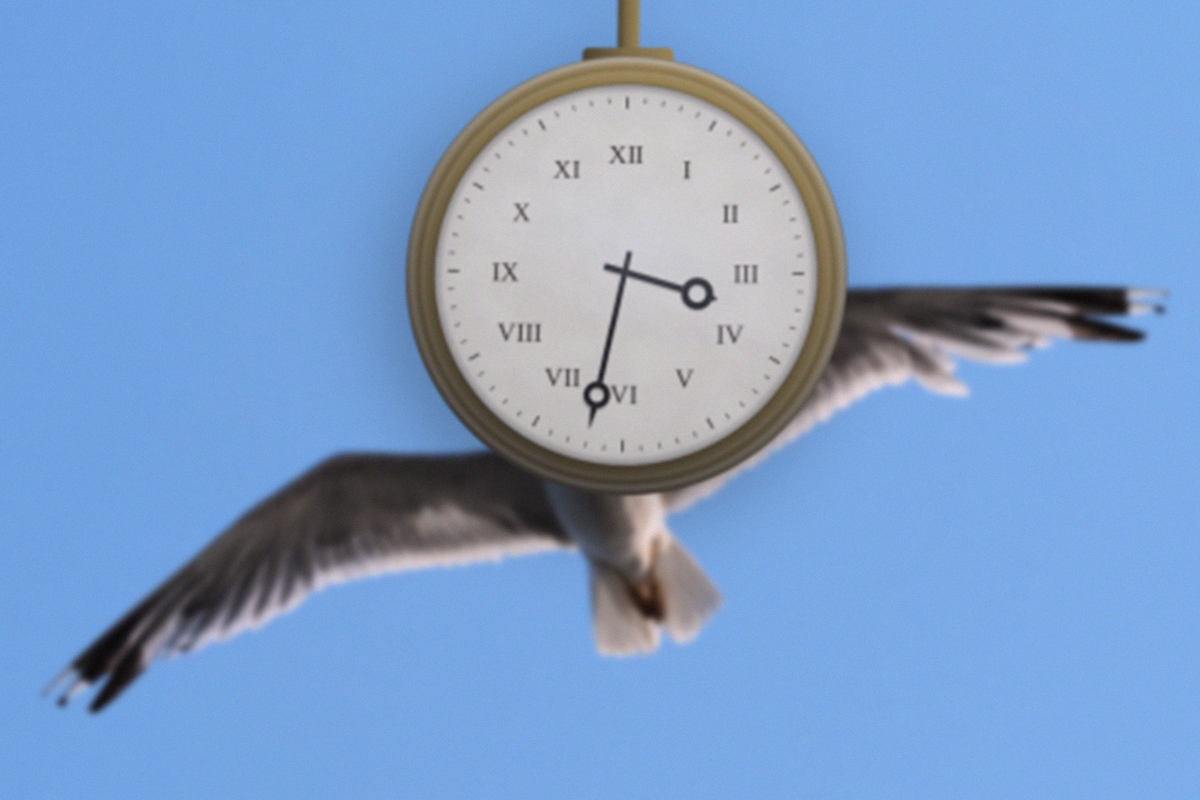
3:32
